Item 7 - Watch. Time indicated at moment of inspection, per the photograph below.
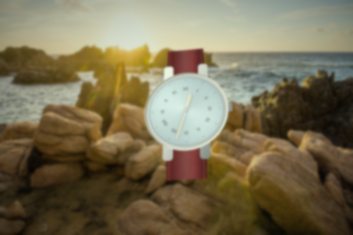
12:33
